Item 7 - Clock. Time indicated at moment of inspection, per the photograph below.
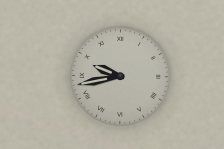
9:43
